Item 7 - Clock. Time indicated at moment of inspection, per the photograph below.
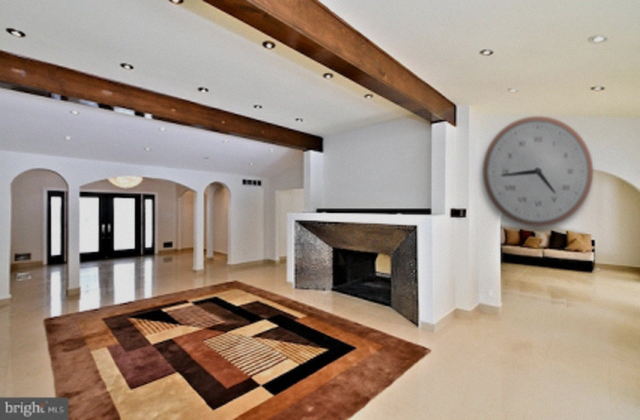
4:44
